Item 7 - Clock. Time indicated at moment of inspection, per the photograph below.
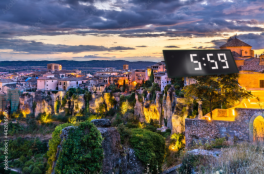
5:59
